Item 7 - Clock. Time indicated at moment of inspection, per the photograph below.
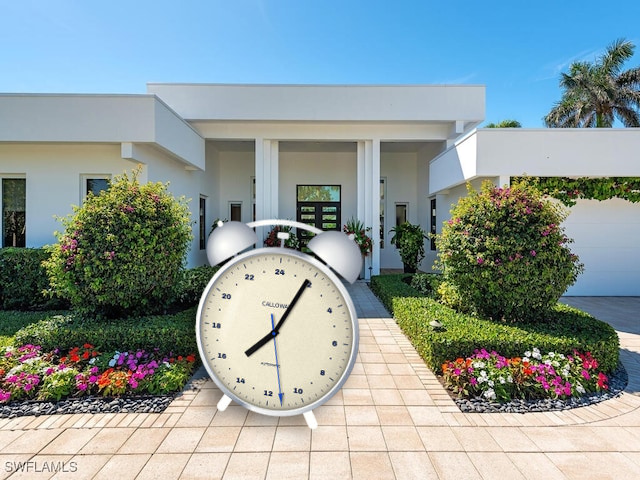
15:04:28
